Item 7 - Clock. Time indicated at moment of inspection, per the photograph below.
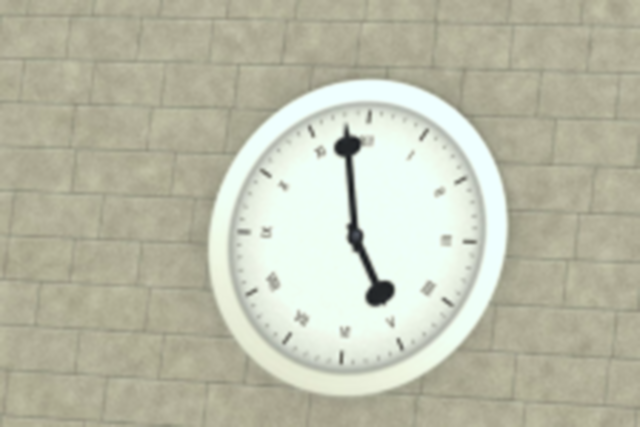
4:58
